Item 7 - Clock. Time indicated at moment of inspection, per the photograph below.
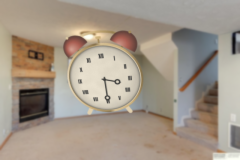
3:30
